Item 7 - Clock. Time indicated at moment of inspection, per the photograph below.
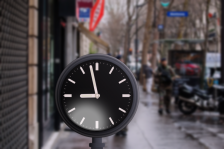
8:58
